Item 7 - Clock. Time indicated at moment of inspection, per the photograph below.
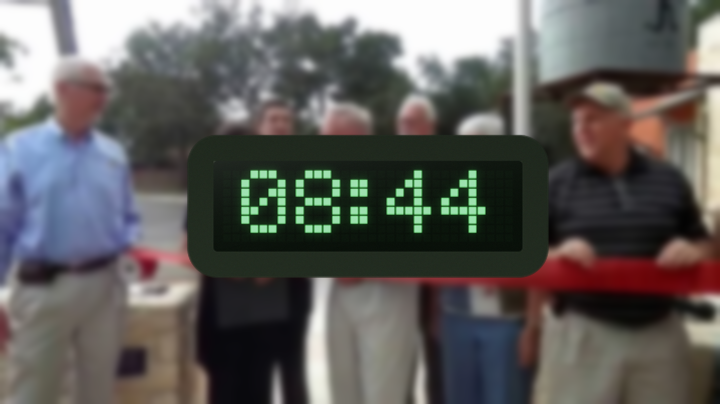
8:44
